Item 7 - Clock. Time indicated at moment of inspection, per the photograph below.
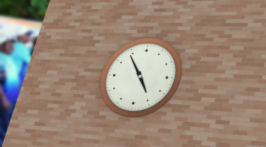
4:54
